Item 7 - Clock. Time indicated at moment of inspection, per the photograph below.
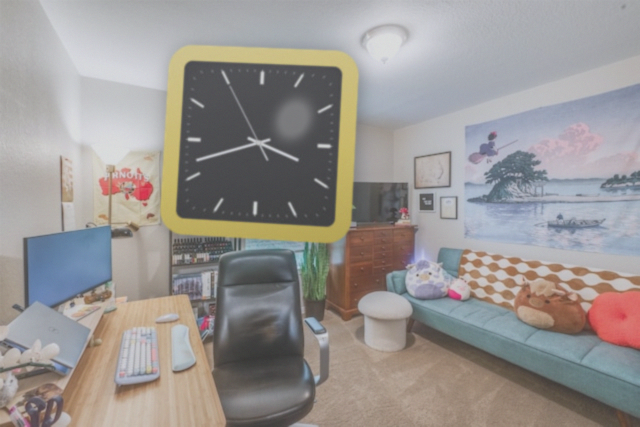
3:41:55
